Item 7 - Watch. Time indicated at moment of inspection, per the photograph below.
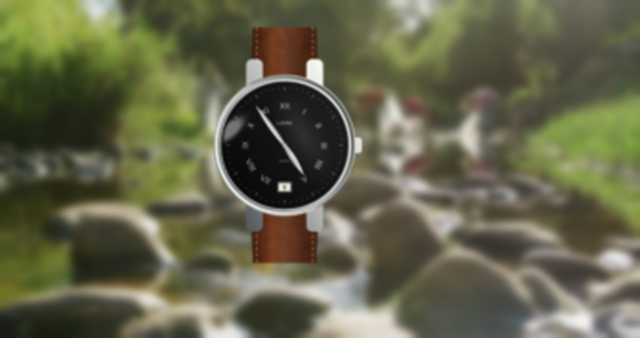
4:54
